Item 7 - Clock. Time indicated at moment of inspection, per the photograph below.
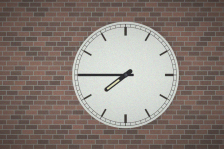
7:45
